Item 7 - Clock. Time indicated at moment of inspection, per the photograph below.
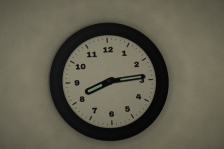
8:14
